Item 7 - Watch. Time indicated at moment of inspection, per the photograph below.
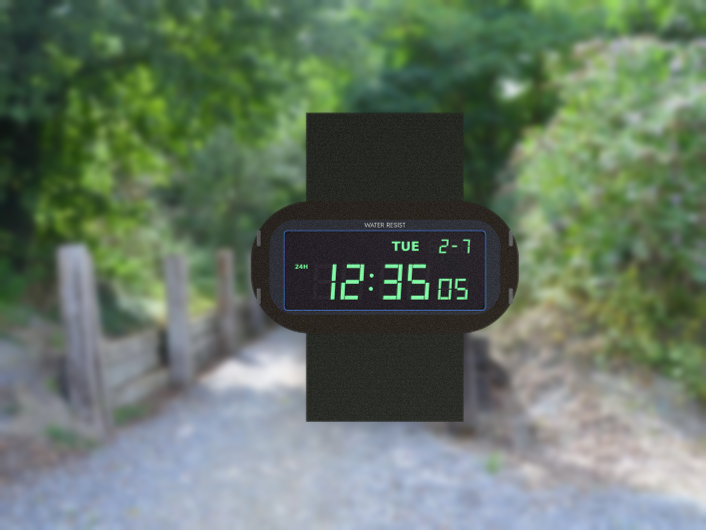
12:35:05
